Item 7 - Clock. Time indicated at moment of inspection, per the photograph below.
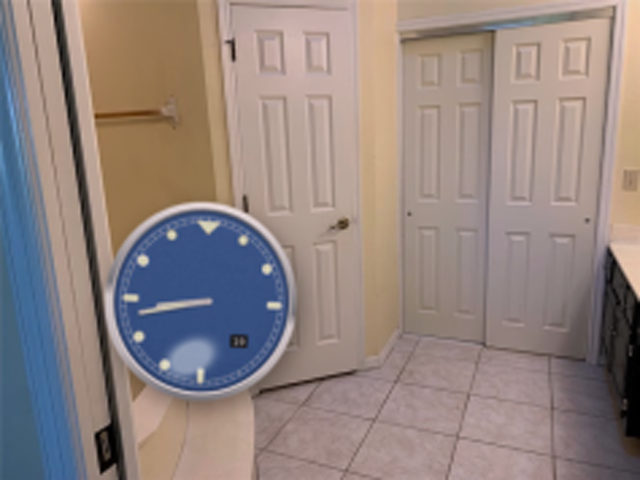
8:43
